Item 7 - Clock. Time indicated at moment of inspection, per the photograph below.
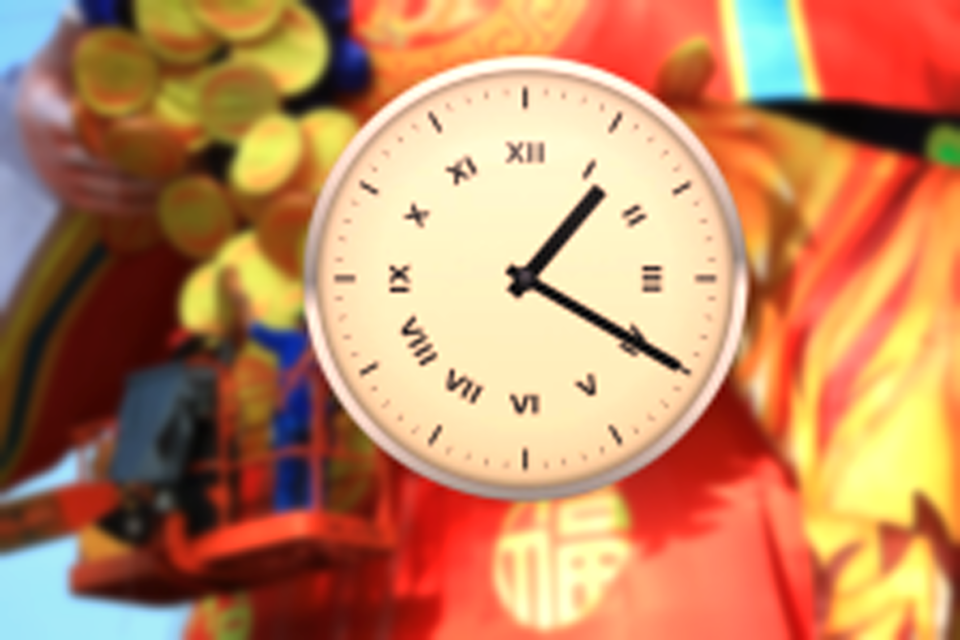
1:20
